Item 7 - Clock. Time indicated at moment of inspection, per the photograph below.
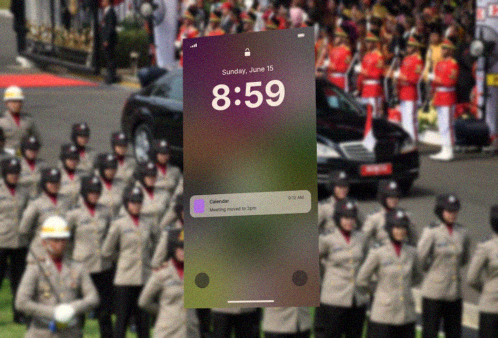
8:59
